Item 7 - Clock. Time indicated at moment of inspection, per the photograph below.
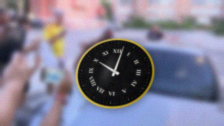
10:02
